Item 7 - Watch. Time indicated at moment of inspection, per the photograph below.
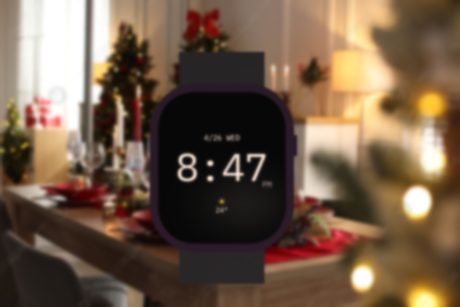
8:47
